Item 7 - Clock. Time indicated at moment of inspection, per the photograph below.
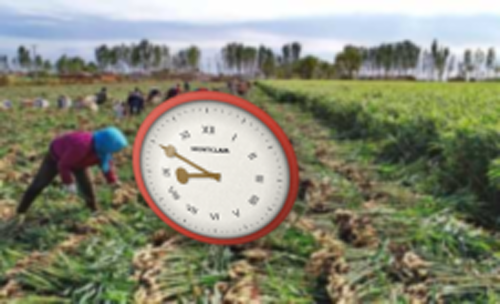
8:50
